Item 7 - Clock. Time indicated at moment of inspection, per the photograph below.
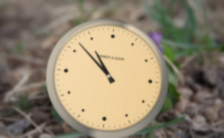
10:52
